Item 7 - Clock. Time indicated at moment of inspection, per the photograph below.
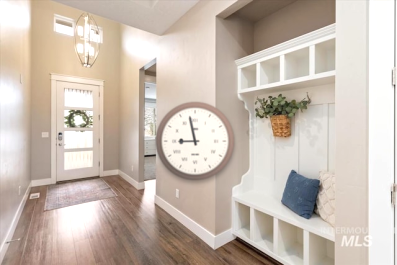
8:58
